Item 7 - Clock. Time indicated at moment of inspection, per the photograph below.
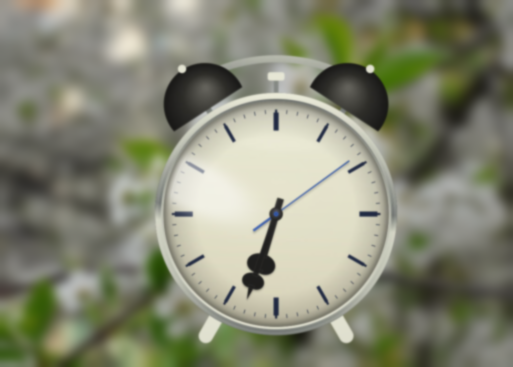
6:33:09
